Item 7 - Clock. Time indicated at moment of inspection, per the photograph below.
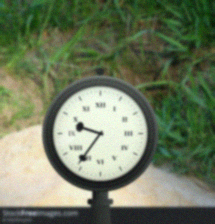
9:36
